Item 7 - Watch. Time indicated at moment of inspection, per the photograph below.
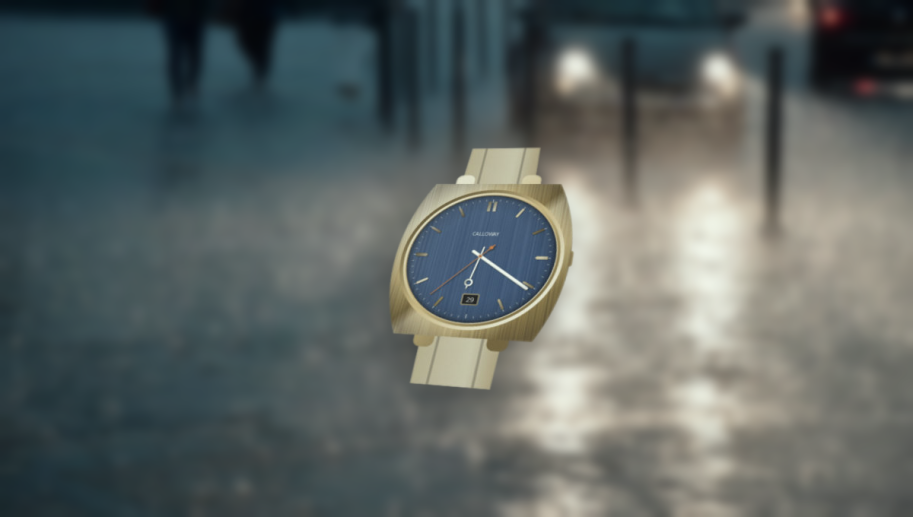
6:20:37
